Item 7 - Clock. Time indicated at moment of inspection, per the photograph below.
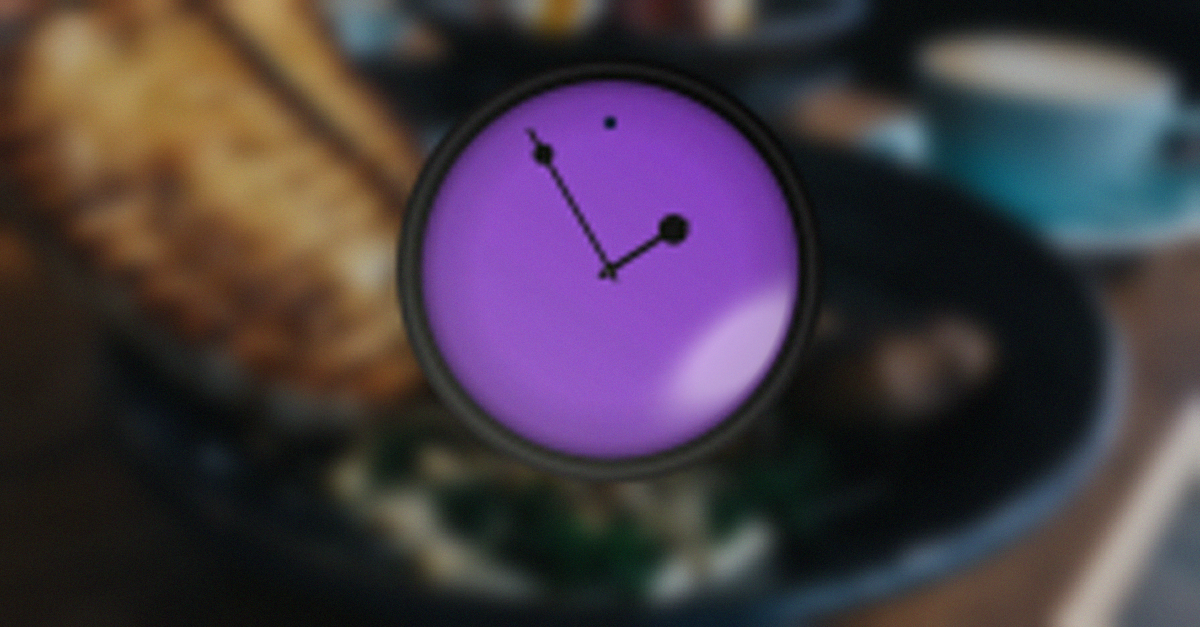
1:55
